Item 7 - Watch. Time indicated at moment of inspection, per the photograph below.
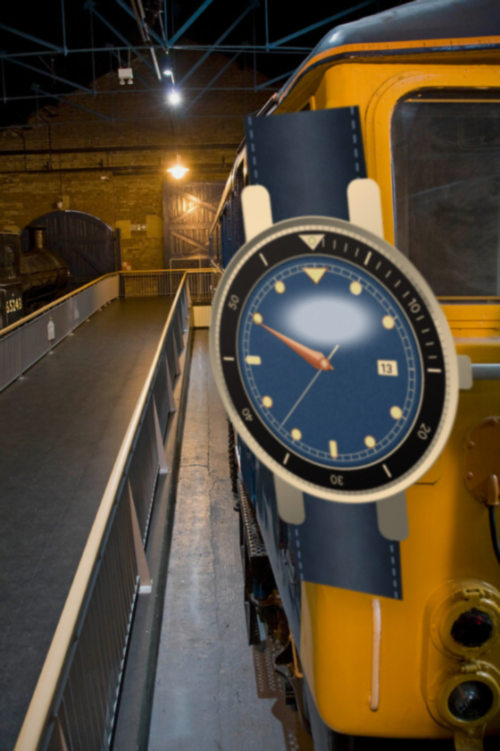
9:49:37
